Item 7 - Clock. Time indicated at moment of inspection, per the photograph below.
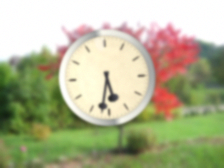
5:32
